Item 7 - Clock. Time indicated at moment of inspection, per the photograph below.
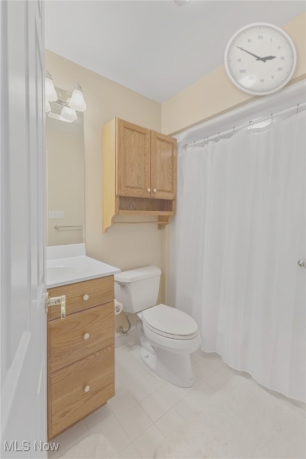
2:50
